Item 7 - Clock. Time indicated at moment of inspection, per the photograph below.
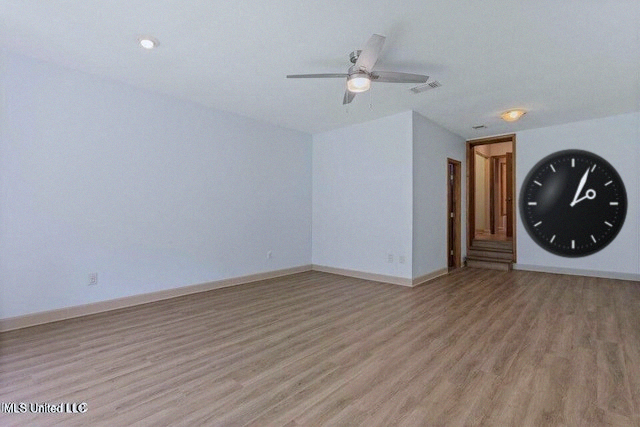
2:04
